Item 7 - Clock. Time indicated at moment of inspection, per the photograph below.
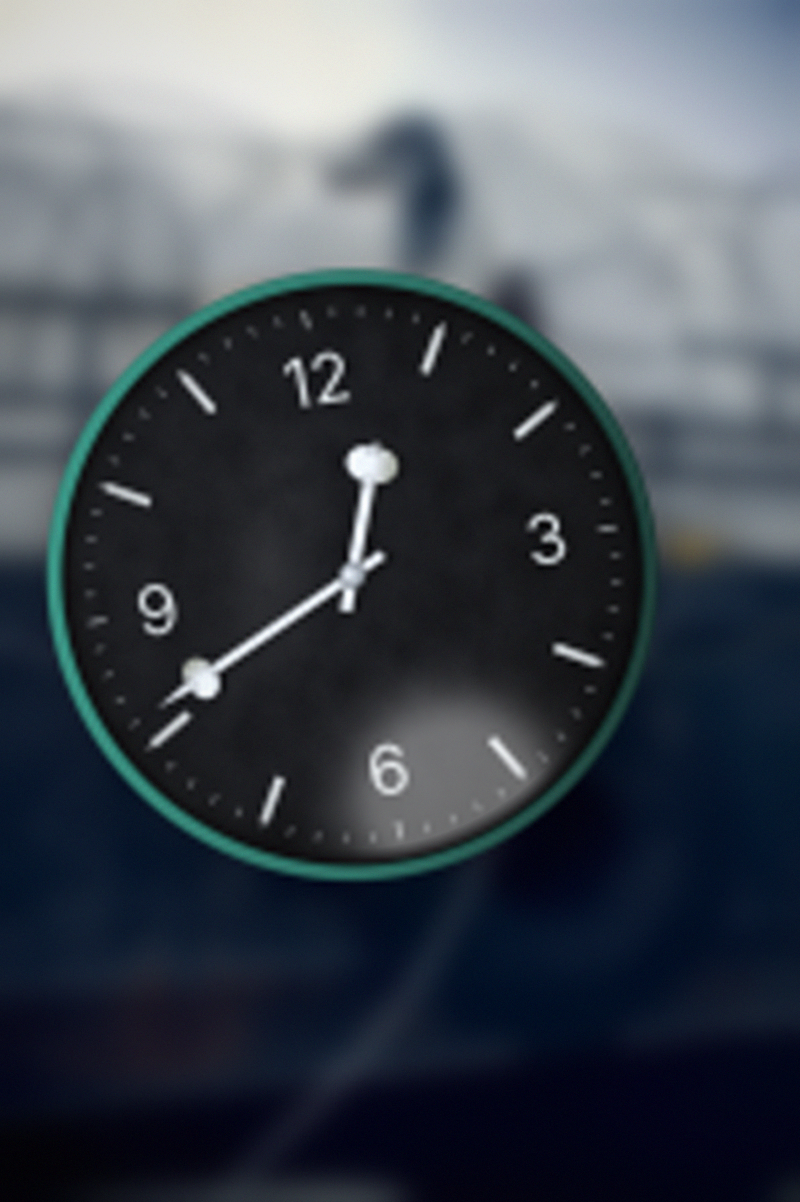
12:41
